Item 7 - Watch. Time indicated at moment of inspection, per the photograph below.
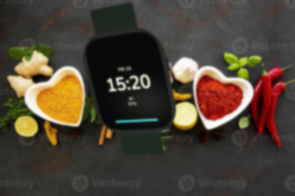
15:20
